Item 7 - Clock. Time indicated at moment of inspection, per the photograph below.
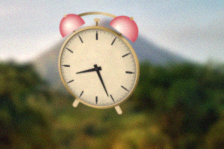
8:26
